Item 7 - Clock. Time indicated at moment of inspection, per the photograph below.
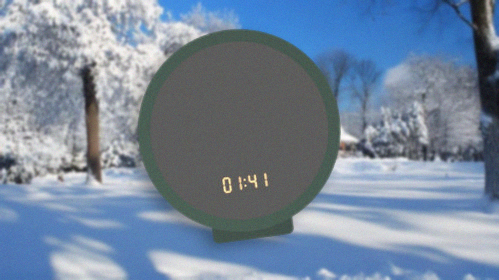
1:41
